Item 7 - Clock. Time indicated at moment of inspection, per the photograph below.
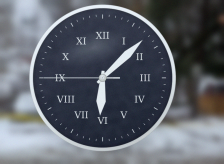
6:07:45
